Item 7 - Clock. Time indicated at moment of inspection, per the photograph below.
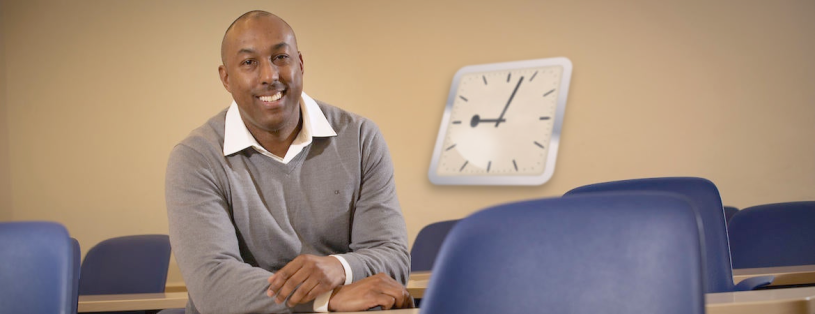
9:03
